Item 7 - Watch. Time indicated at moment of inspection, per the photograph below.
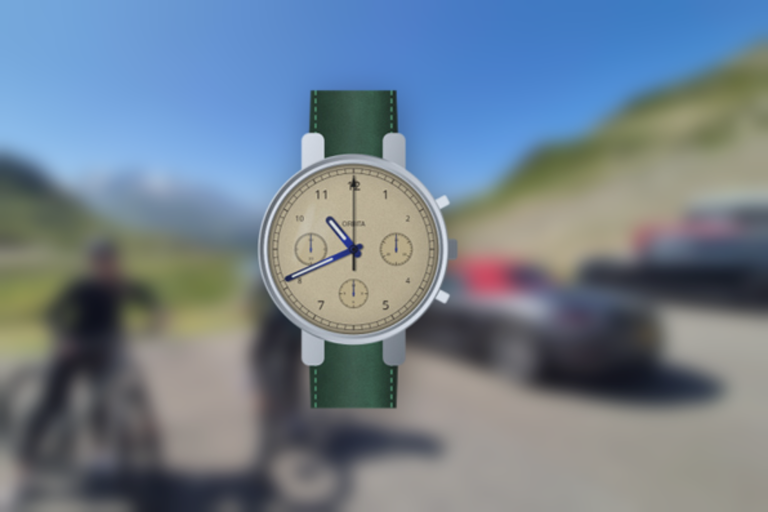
10:41
